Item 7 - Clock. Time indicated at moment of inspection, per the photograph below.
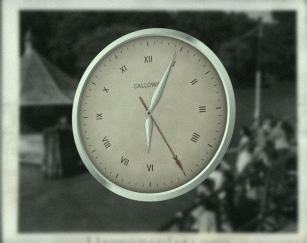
6:04:25
